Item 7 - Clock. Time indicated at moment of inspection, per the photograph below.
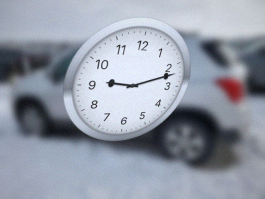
9:12
